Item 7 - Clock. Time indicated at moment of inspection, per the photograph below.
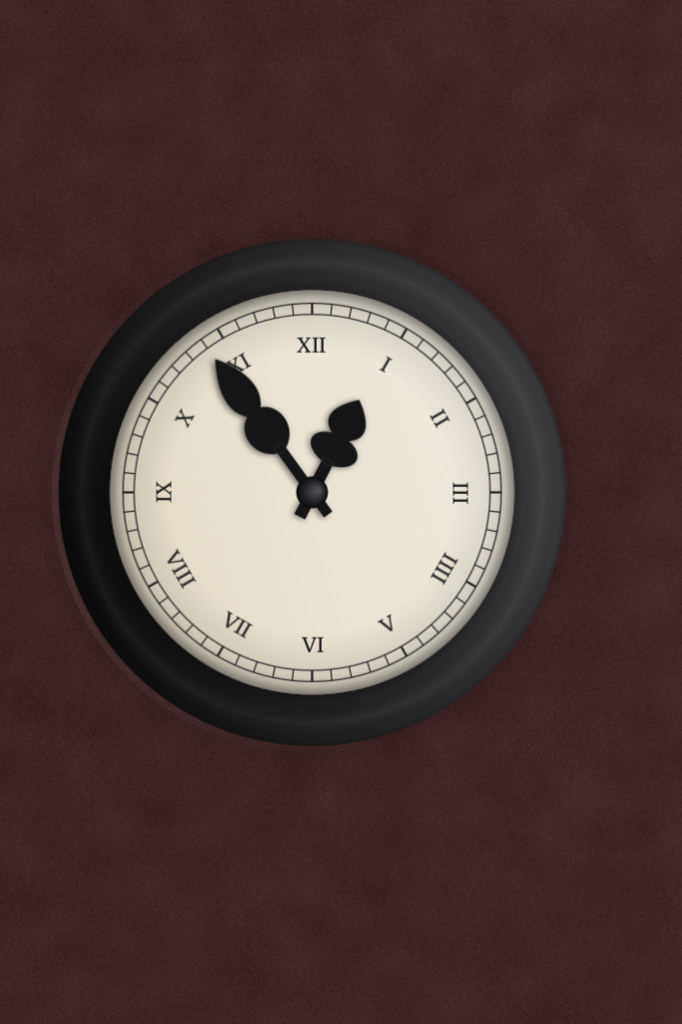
12:54
